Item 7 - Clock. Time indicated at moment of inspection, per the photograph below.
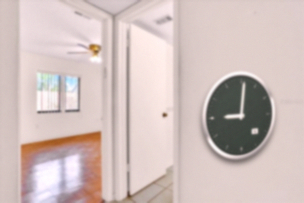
9:01
